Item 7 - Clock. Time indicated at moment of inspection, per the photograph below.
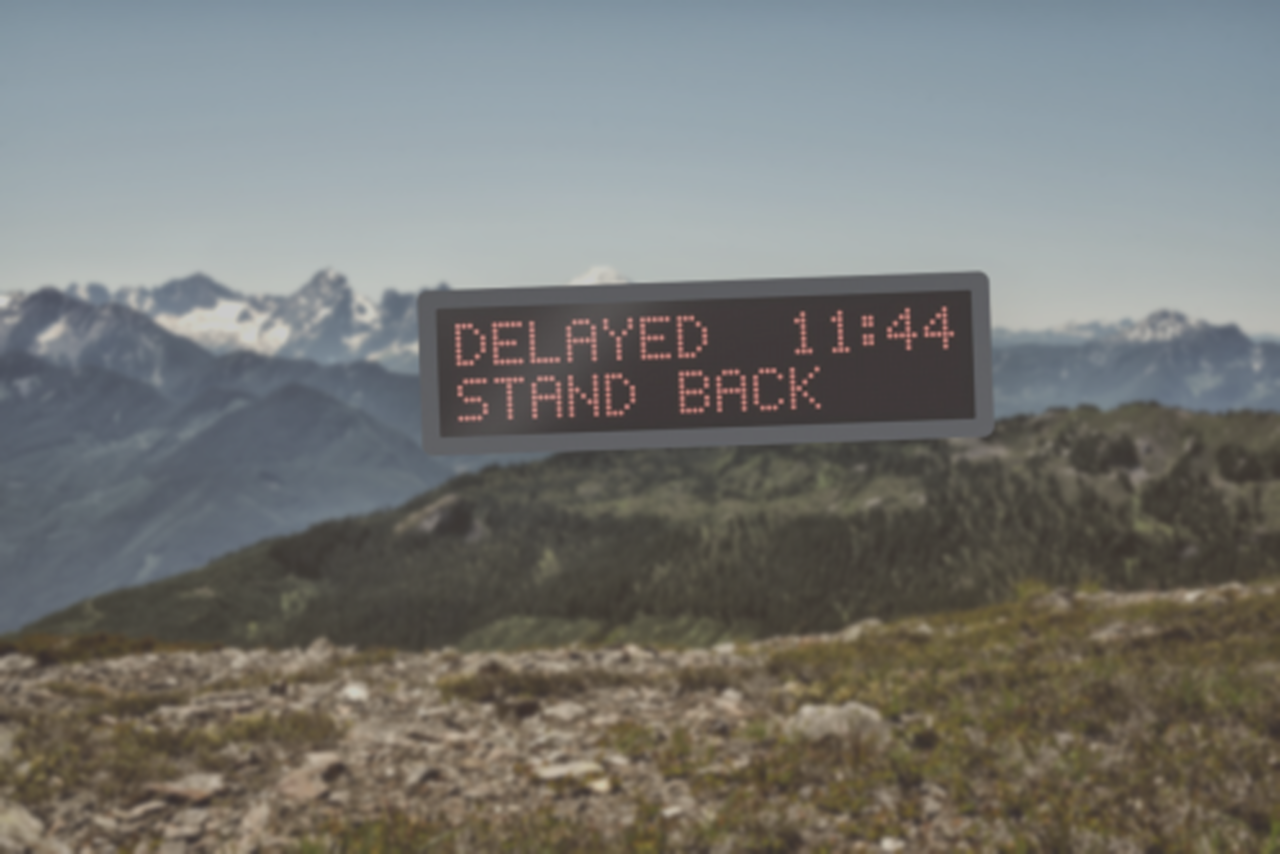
11:44
